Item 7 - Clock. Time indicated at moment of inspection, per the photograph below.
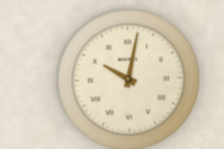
10:02
